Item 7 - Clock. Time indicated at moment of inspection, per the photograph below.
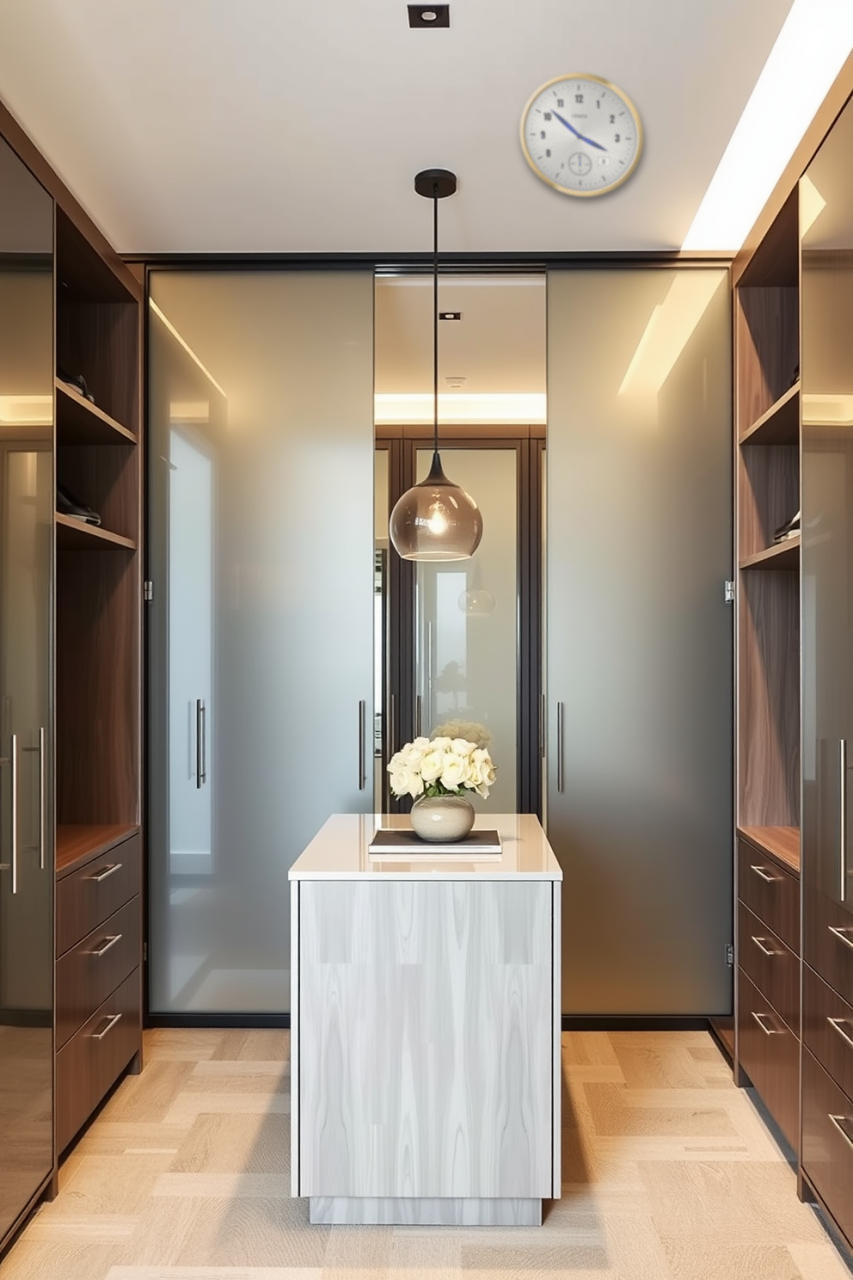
3:52
